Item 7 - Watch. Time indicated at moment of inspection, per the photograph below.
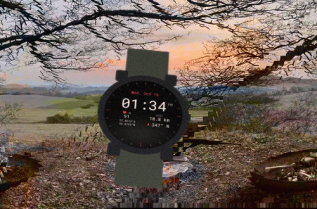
1:34
